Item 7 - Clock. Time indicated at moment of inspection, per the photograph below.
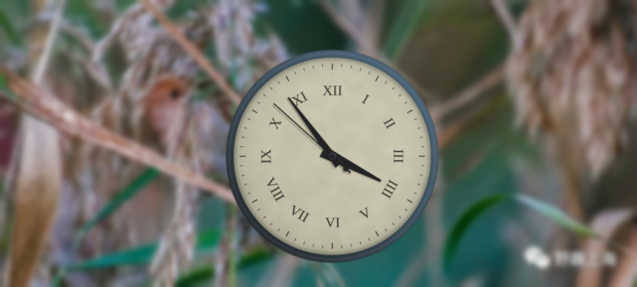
3:53:52
